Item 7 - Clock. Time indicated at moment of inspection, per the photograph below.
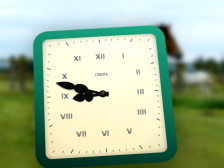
8:48
